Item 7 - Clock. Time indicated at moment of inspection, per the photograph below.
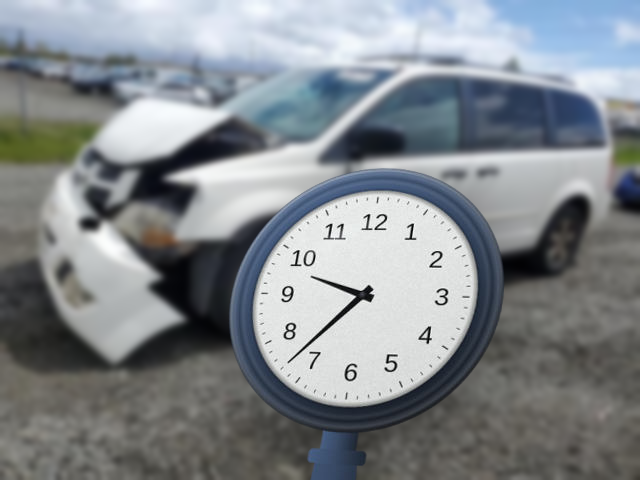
9:37
